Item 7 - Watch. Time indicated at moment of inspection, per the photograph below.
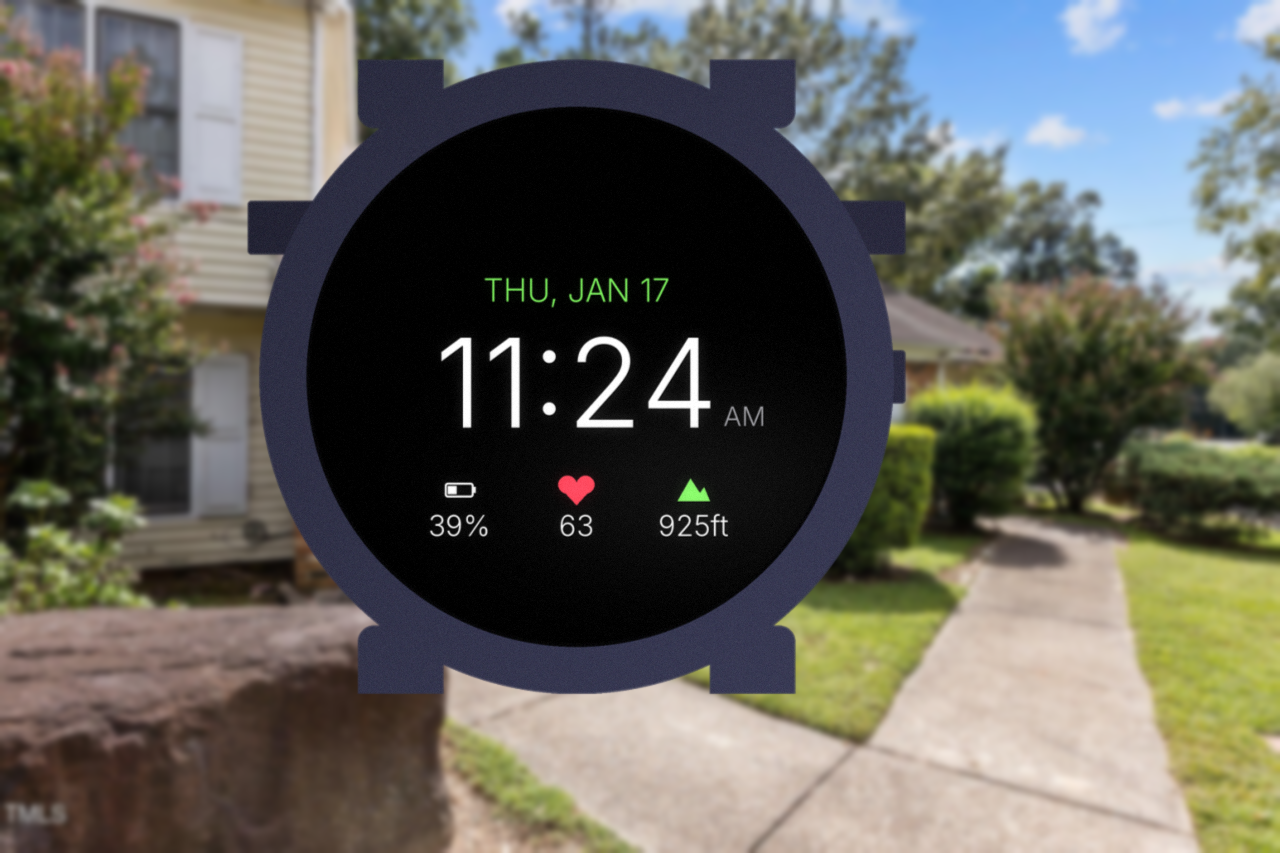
11:24
